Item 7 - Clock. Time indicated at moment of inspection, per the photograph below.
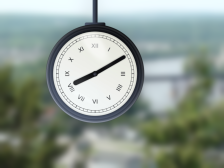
8:10
